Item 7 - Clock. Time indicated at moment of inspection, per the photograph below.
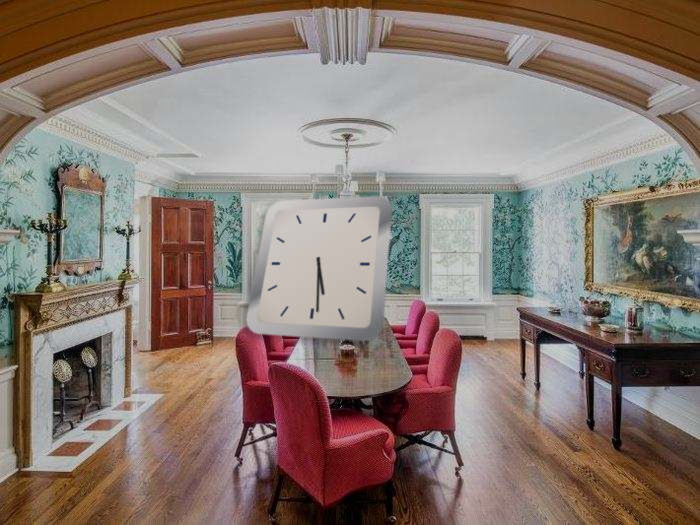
5:29
